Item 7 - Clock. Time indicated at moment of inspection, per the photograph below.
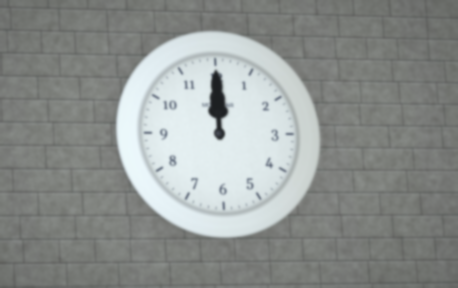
12:00
